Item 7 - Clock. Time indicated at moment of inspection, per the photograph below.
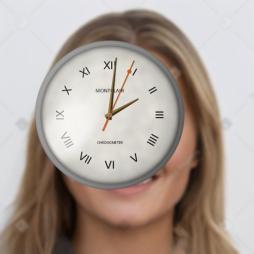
2:01:04
